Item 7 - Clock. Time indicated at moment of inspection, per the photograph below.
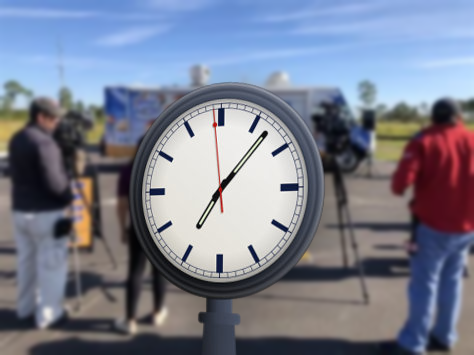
7:06:59
